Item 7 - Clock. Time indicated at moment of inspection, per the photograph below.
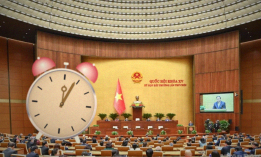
12:04
